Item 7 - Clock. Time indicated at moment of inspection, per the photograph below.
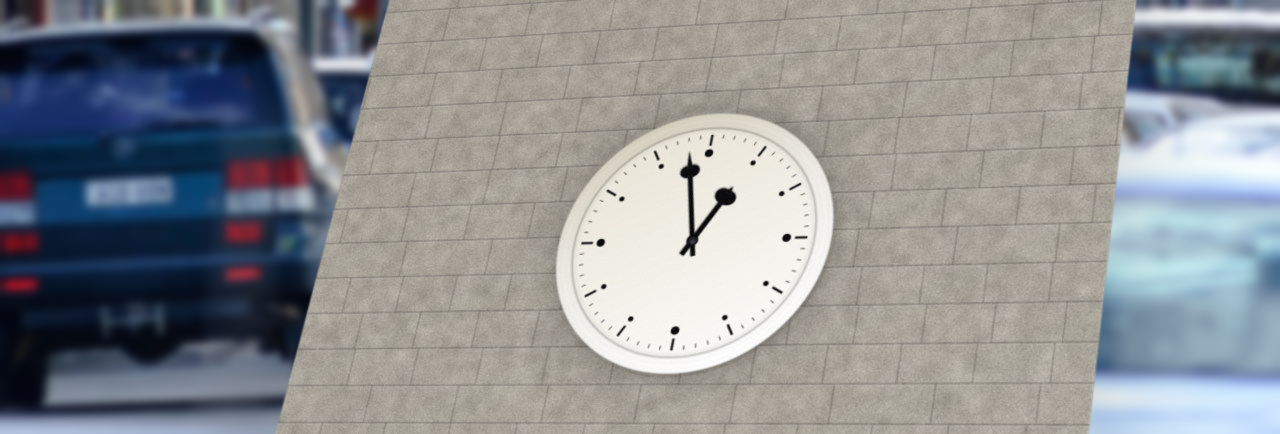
12:58
